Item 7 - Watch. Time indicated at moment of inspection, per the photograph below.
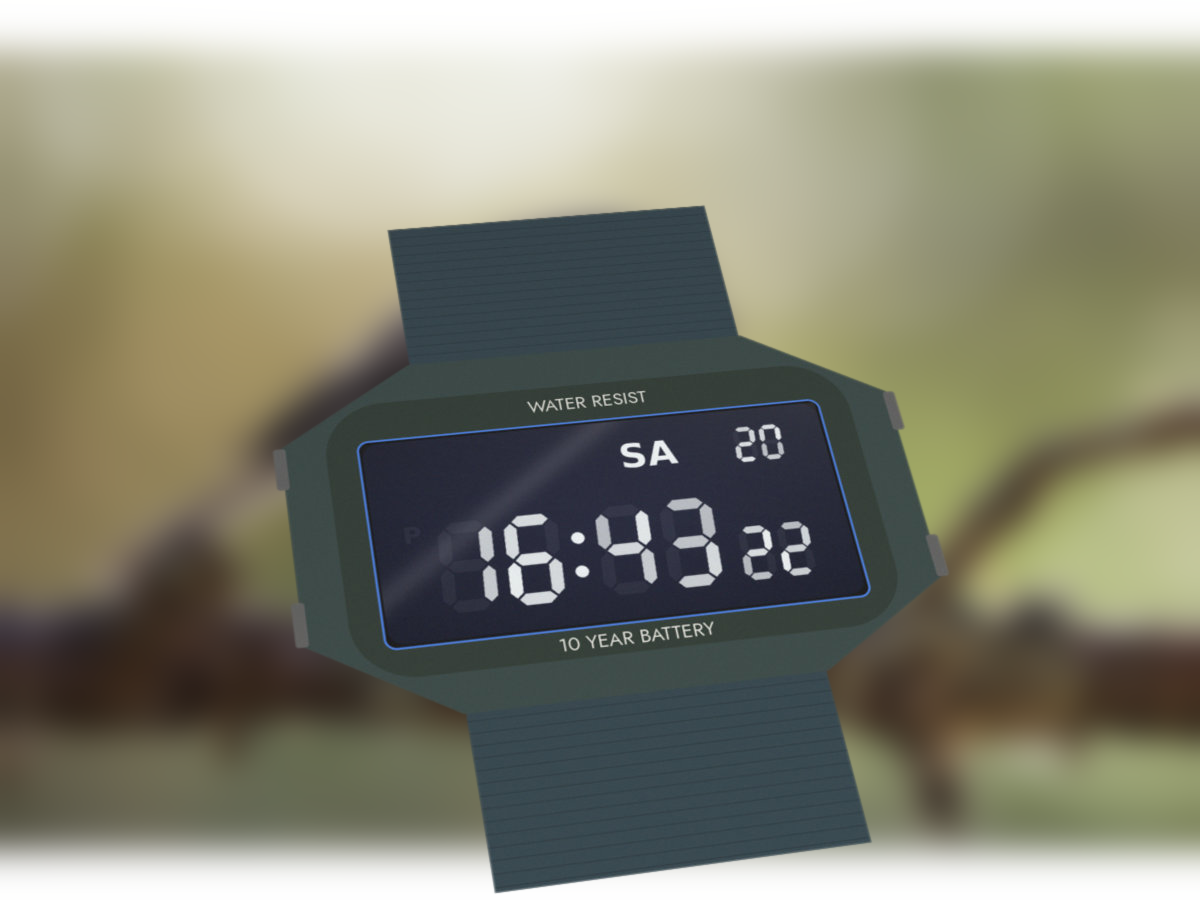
16:43:22
